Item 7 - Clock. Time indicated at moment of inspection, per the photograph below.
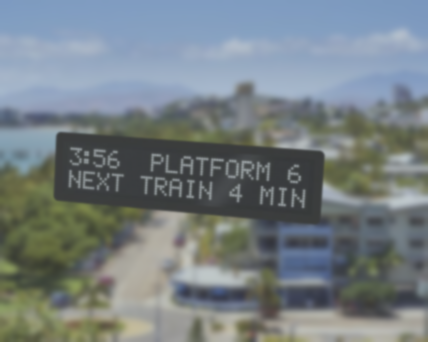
3:56
